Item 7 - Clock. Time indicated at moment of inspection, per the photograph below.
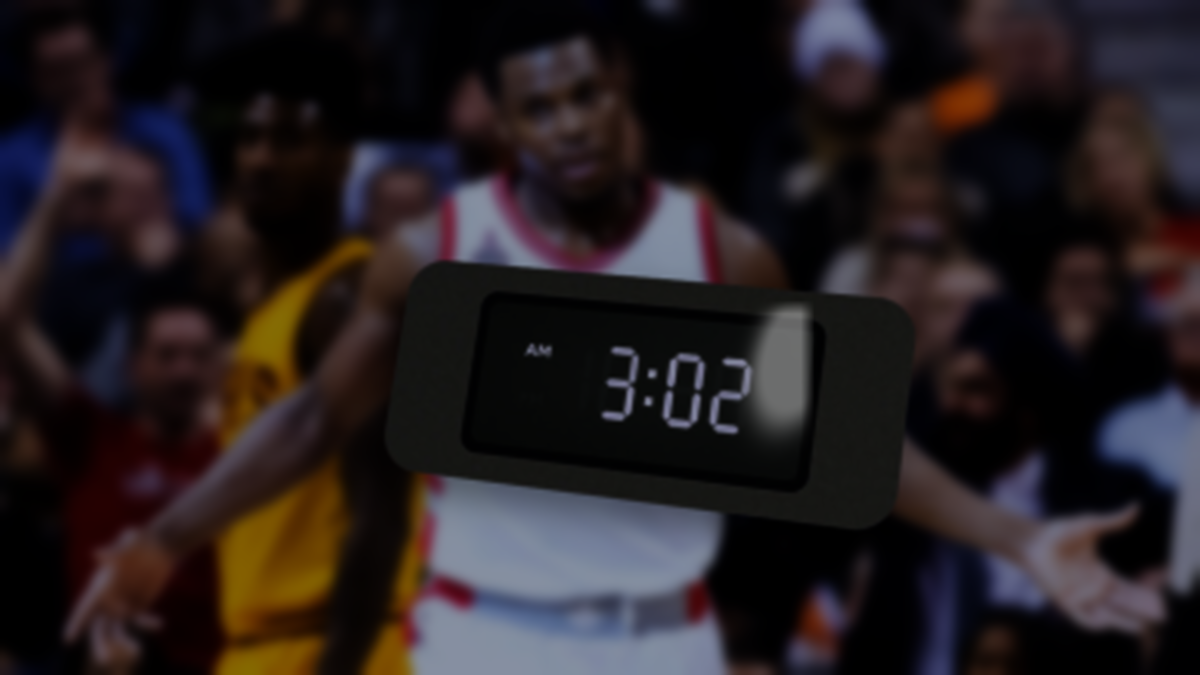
3:02
